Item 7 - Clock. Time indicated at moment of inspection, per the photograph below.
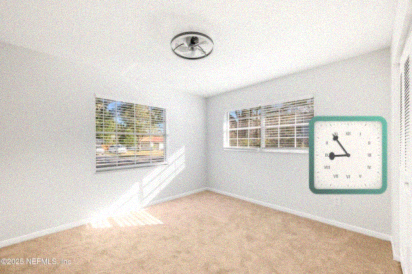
8:54
